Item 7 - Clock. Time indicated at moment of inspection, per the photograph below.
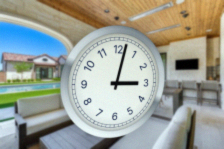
3:02
